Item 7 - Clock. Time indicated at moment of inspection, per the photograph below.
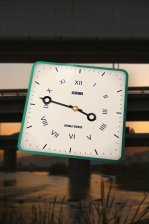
3:47
